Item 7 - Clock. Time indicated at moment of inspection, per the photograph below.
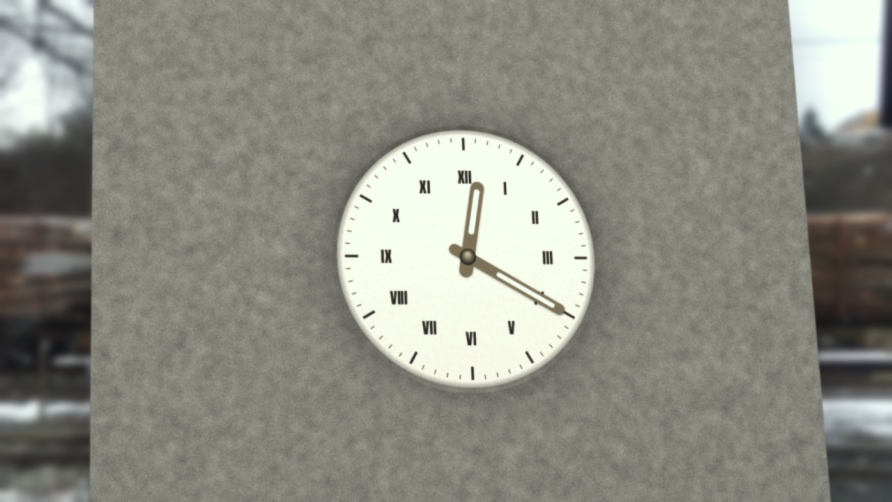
12:20
